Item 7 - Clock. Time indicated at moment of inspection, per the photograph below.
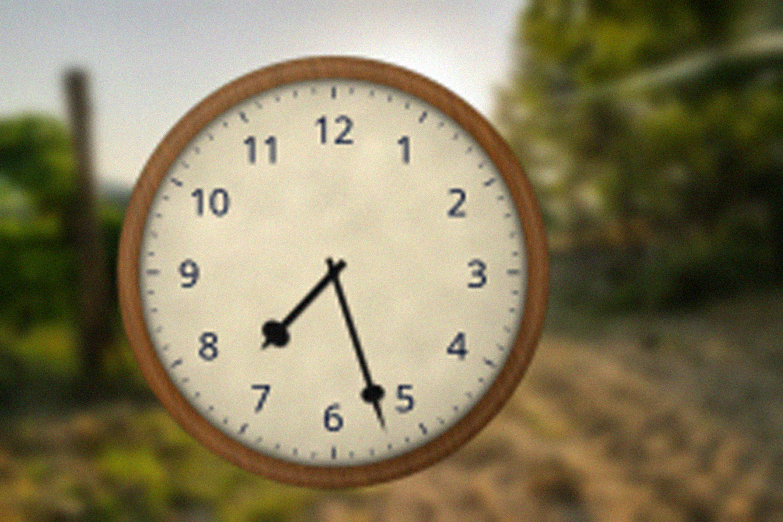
7:27
